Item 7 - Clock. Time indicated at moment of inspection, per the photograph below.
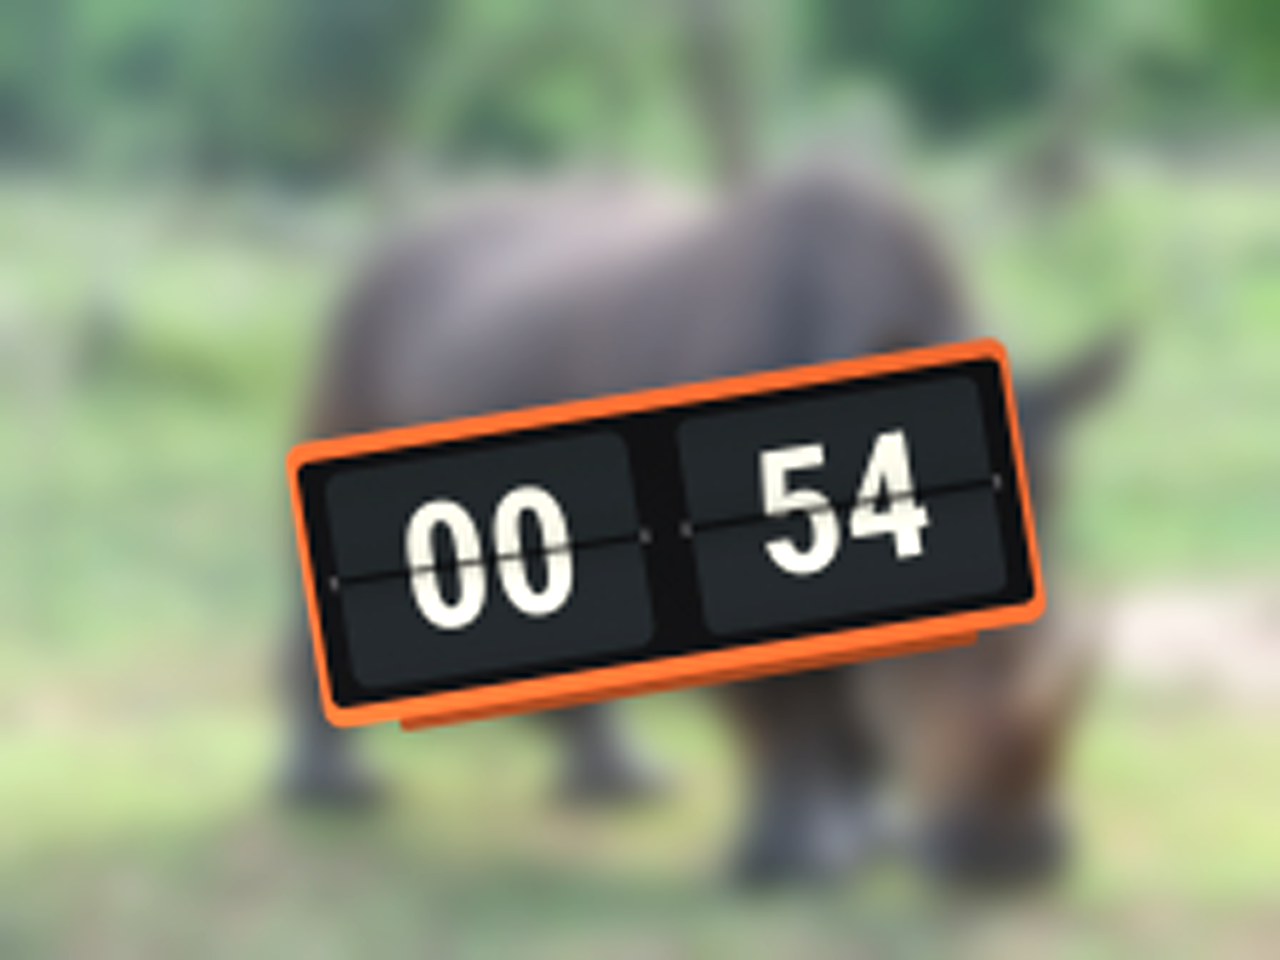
0:54
